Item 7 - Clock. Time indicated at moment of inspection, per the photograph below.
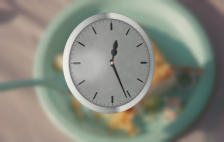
12:26
